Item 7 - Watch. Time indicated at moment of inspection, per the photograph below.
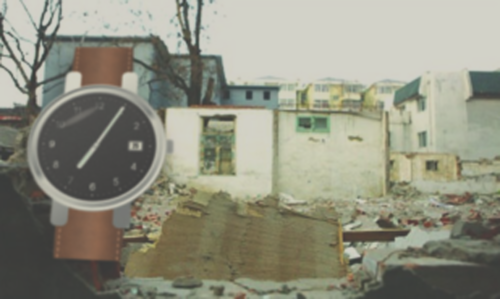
7:05
